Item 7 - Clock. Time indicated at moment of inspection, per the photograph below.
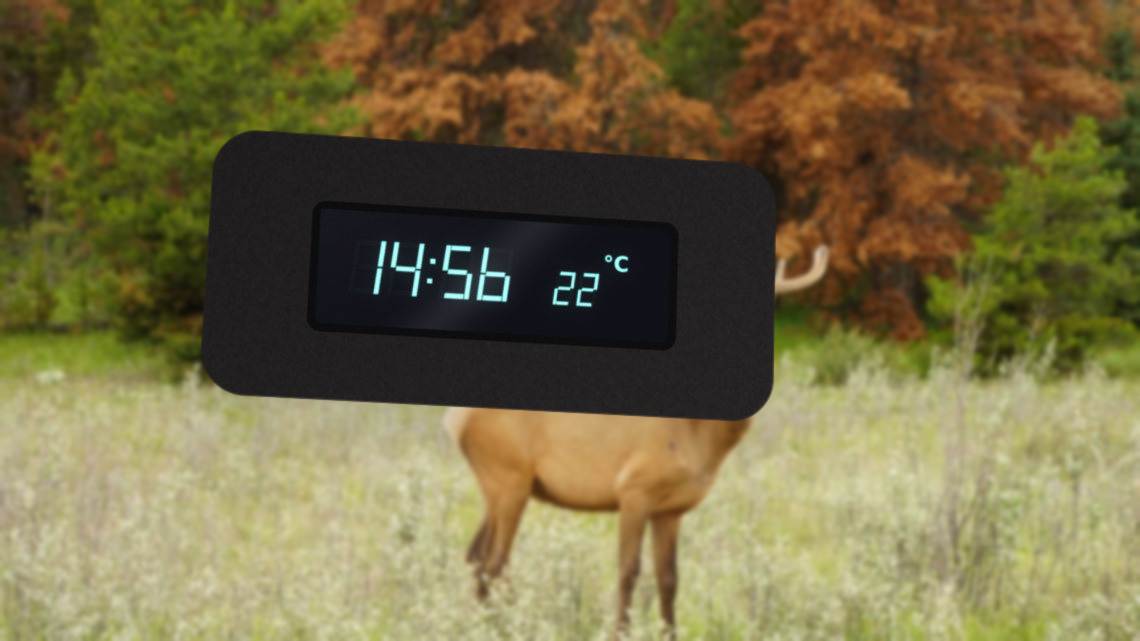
14:56
